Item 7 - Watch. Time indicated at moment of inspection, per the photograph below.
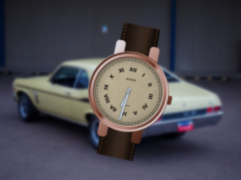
6:31
